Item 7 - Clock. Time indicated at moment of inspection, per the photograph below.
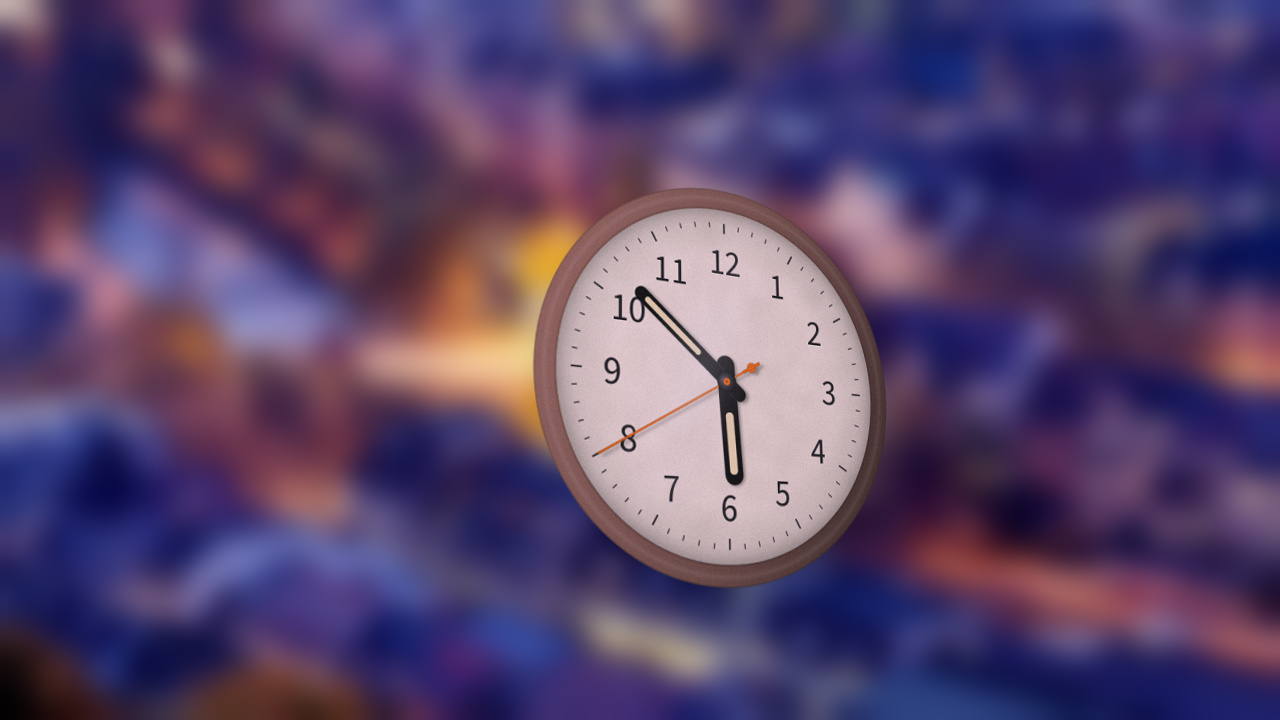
5:51:40
